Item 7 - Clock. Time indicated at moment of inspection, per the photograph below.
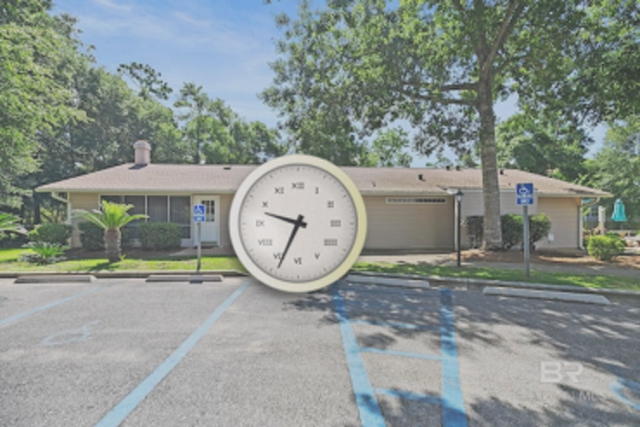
9:34
